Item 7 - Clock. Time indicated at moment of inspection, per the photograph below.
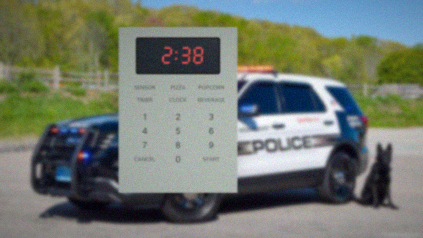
2:38
